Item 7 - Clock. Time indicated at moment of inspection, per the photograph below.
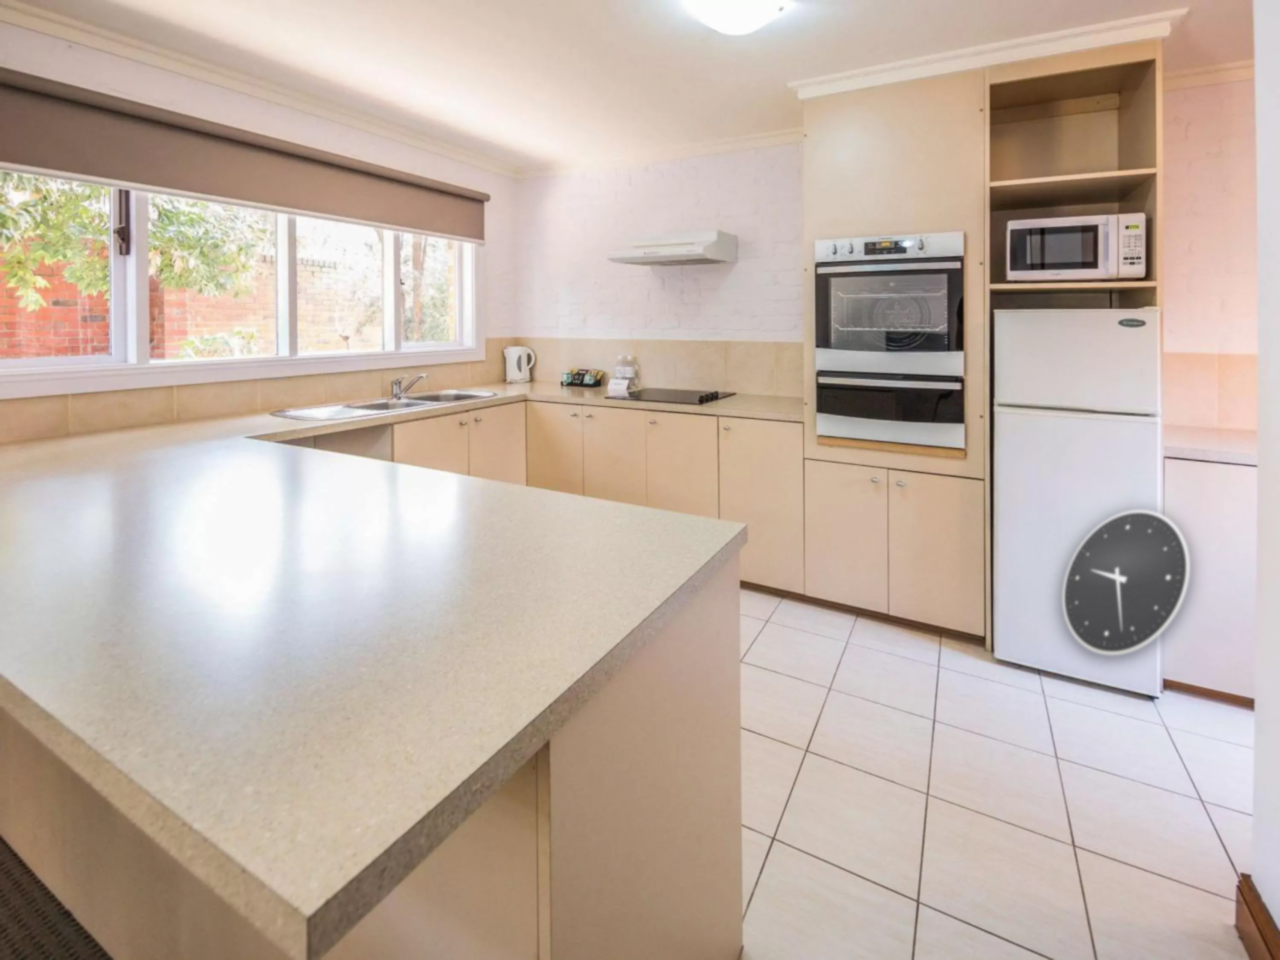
9:27
